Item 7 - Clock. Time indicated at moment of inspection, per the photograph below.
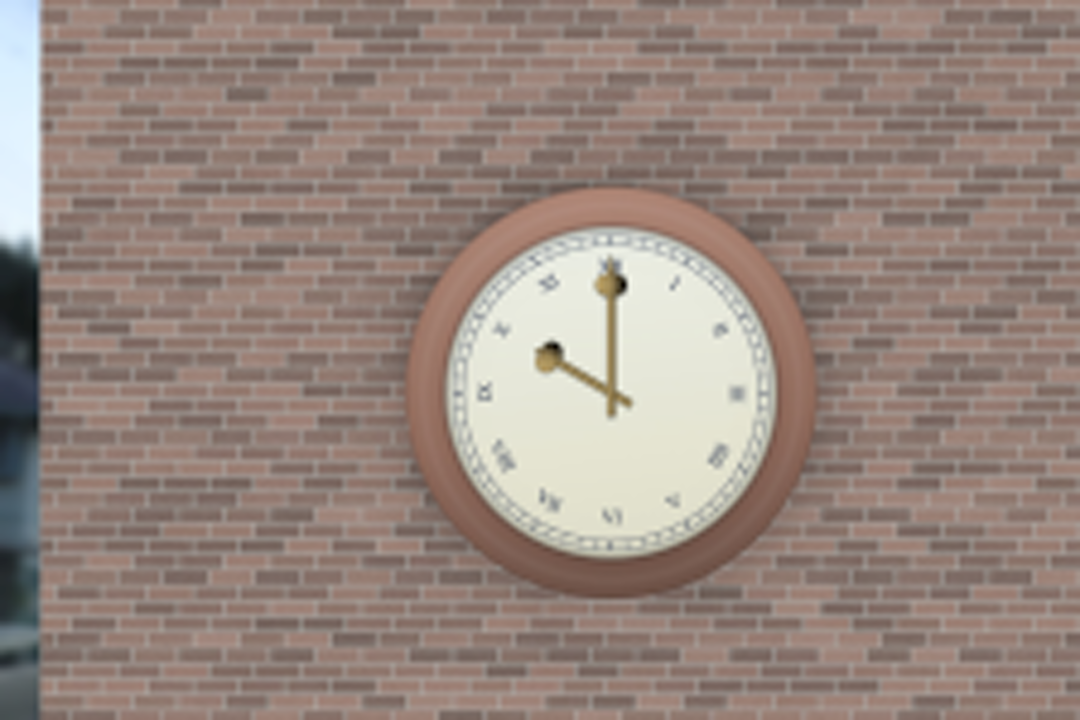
10:00
